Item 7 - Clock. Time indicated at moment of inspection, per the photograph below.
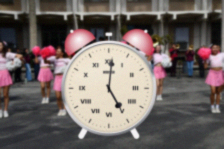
5:01
